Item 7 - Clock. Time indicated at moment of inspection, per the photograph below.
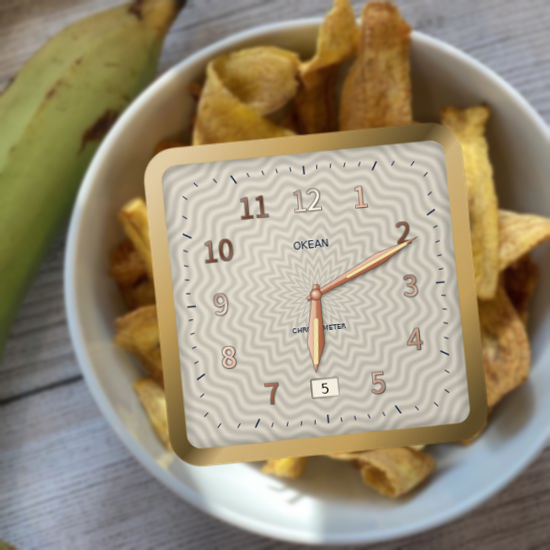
6:11
